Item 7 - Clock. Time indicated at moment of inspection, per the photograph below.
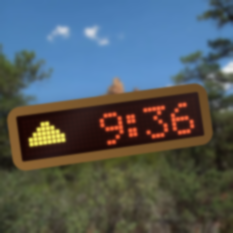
9:36
